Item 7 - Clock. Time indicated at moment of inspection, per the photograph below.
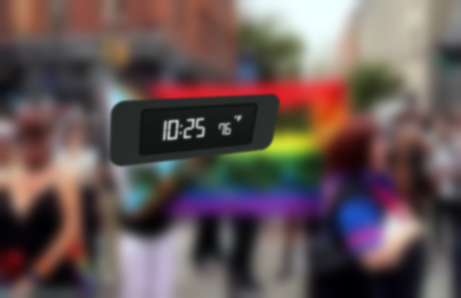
10:25
